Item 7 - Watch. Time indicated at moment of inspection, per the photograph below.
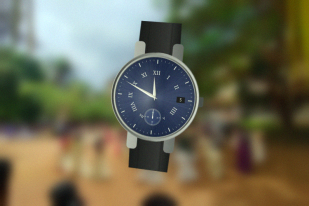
11:49
